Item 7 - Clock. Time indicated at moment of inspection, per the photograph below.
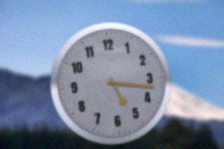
5:17
